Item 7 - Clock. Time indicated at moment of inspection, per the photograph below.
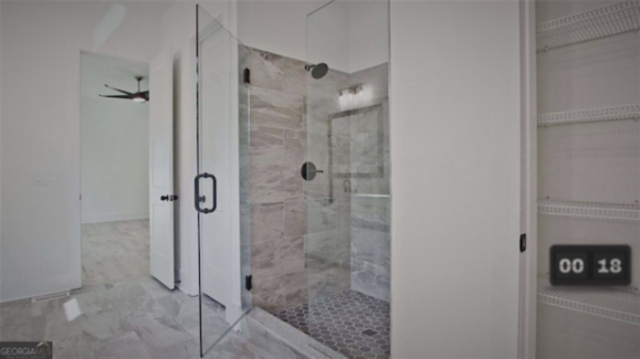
0:18
